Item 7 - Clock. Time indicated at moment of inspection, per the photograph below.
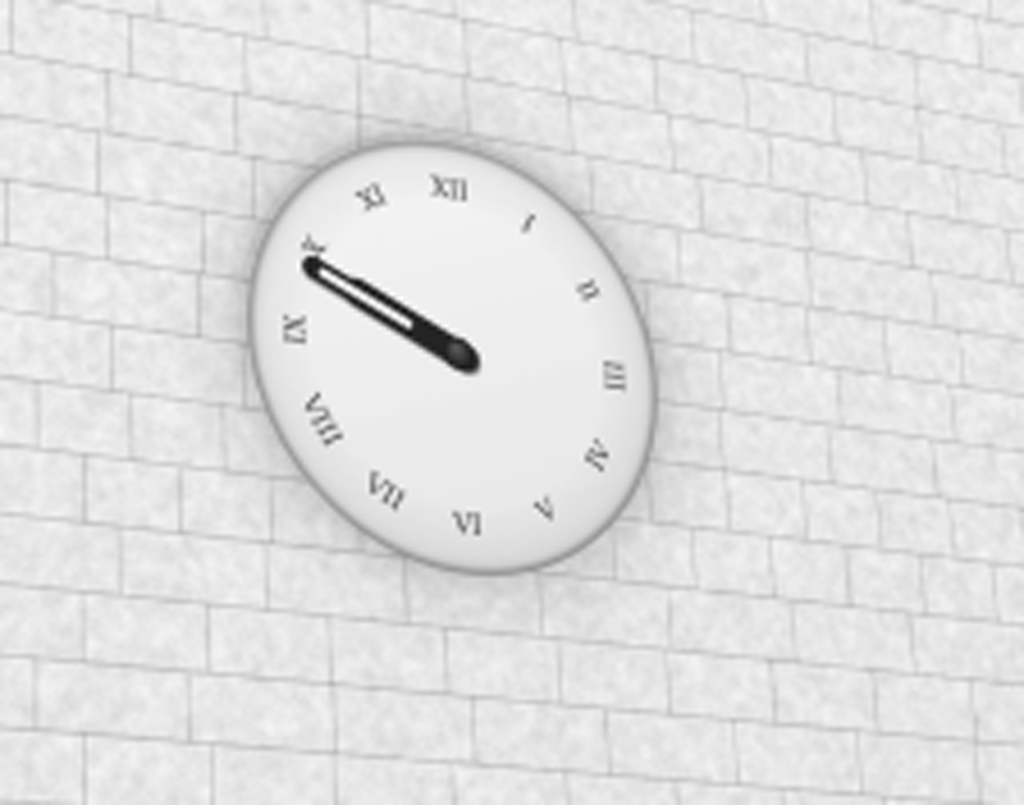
9:49
